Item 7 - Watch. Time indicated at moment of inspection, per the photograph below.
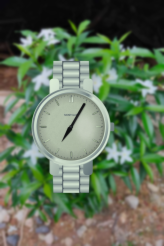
7:05
